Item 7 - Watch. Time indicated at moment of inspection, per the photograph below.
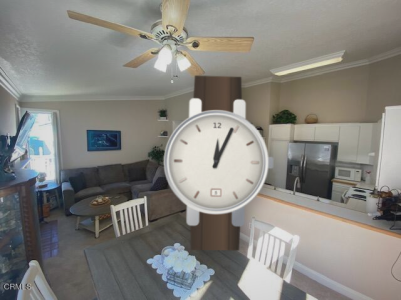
12:04
